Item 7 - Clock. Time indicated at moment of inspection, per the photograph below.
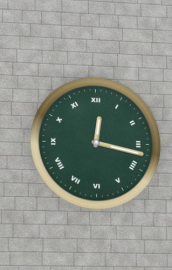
12:17
